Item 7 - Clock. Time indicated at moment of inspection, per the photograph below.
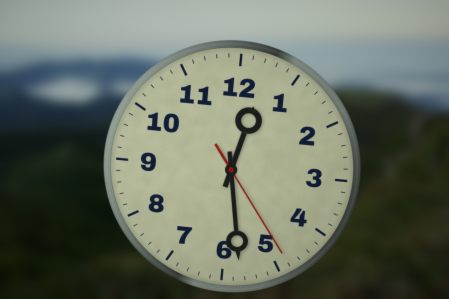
12:28:24
